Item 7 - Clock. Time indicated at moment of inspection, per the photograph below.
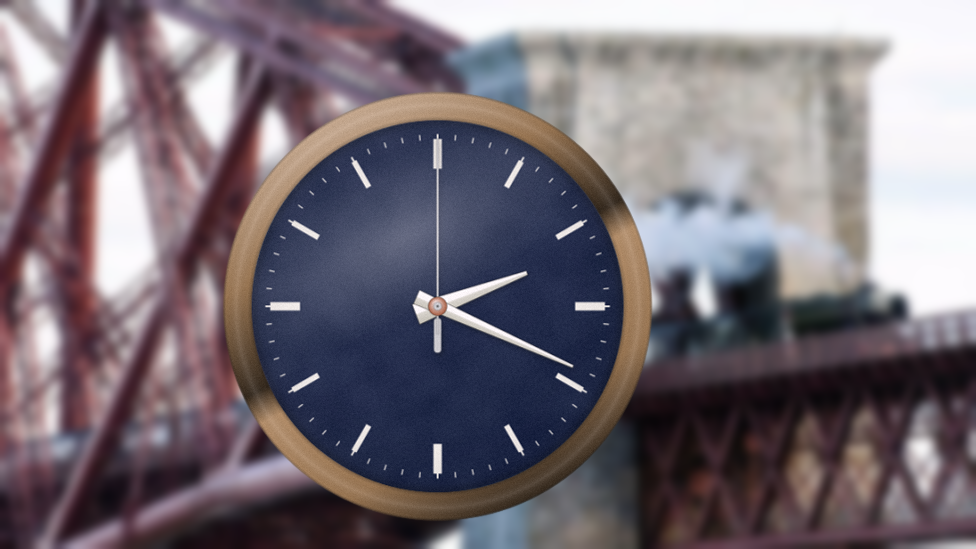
2:19:00
